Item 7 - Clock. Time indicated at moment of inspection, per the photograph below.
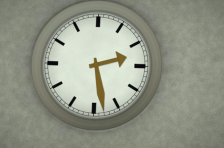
2:28
